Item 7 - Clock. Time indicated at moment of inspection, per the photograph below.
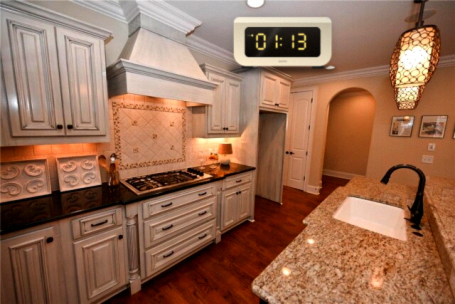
1:13
